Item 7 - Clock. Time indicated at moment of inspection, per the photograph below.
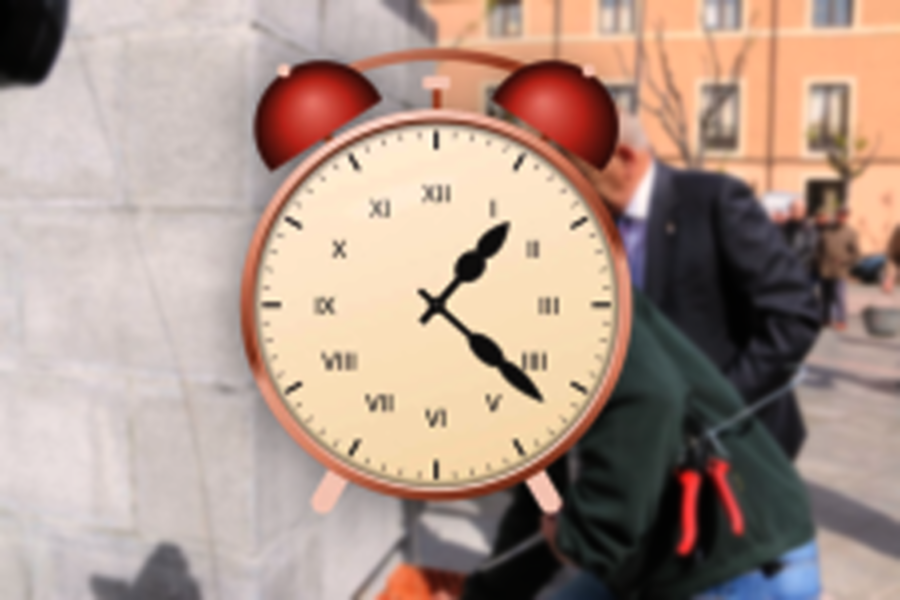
1:22
